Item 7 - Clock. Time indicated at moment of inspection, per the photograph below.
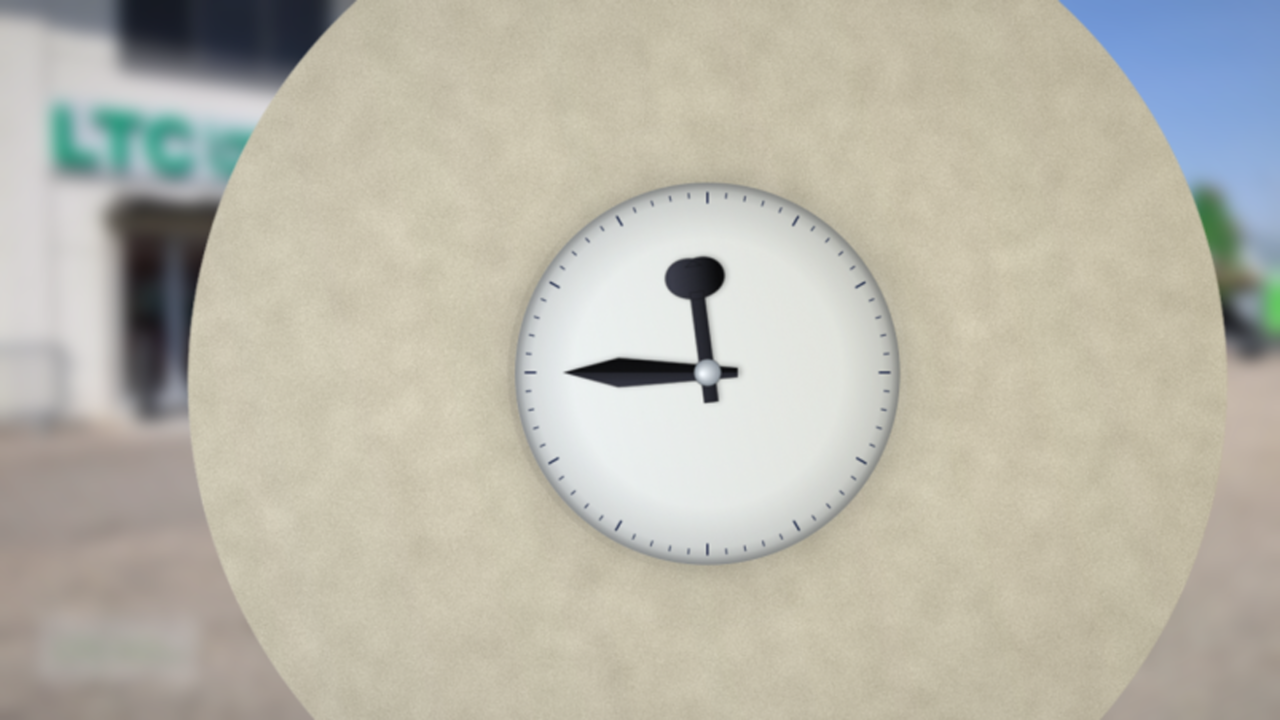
11:45
